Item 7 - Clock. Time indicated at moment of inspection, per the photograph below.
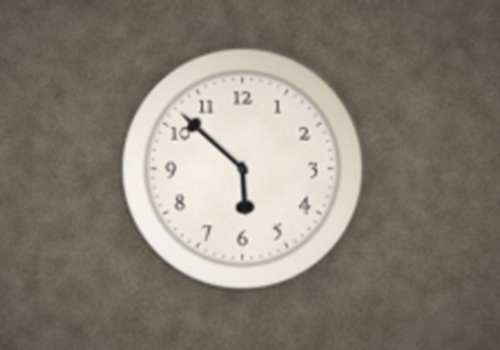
5:52
